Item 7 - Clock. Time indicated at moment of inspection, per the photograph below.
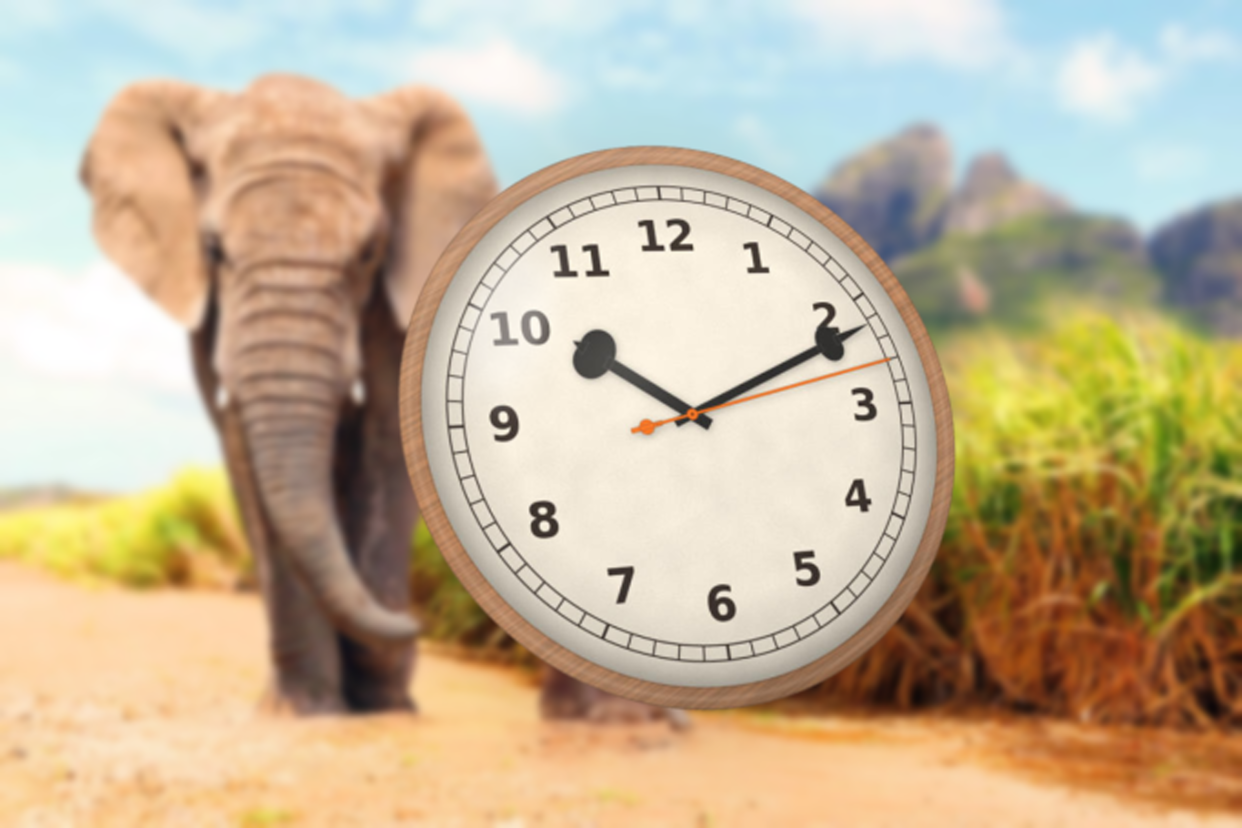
10:11:13
